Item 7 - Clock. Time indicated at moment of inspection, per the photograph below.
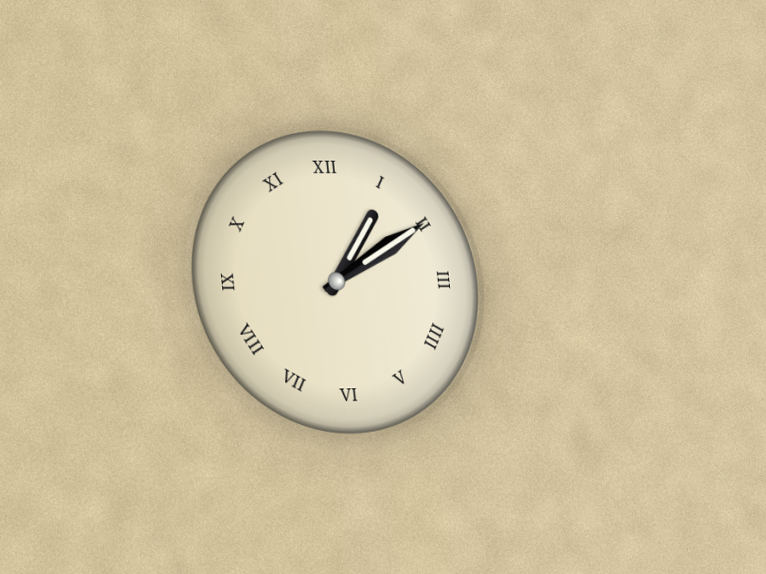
1:10
